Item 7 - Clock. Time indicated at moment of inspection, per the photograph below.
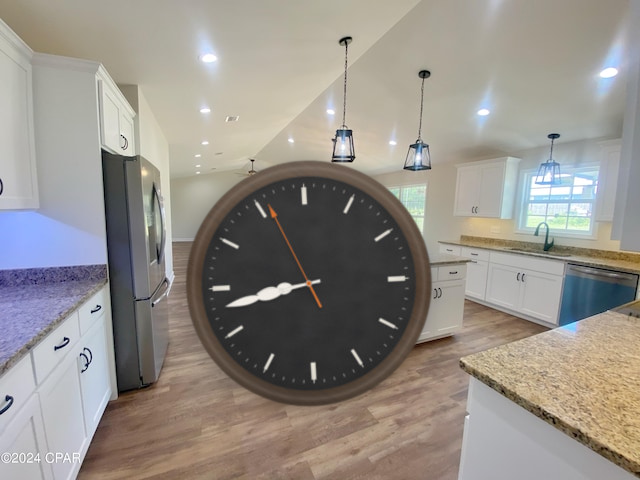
8:42:56
